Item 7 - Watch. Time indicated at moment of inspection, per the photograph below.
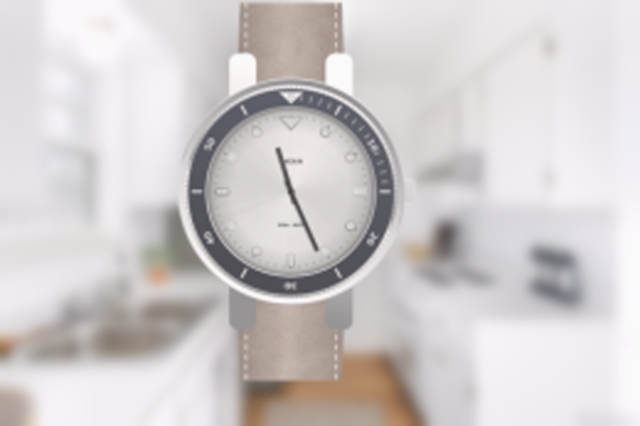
11:26
